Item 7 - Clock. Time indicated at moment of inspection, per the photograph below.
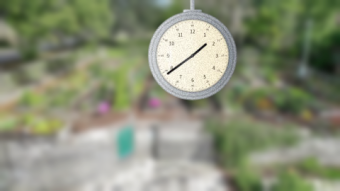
1:39
